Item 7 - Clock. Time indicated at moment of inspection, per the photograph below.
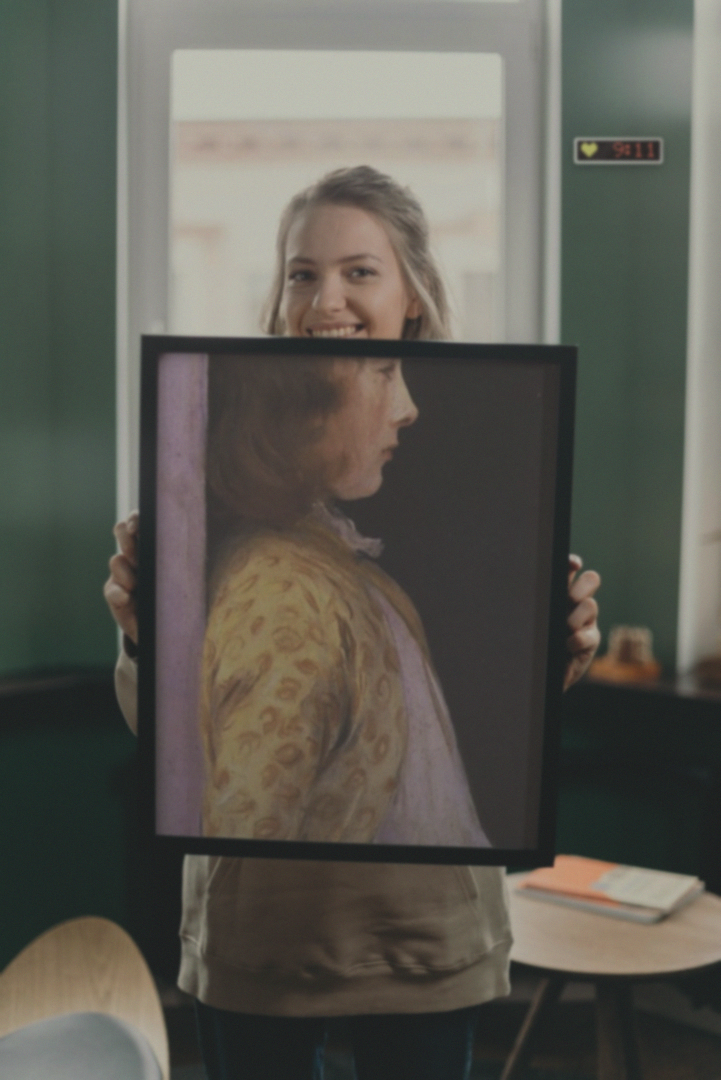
9:11
